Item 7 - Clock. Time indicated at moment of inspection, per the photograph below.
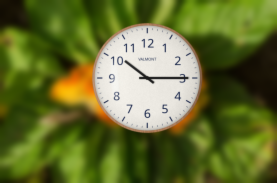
10:15
